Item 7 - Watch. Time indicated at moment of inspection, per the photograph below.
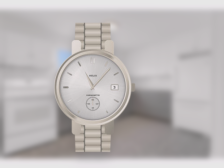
11:07
